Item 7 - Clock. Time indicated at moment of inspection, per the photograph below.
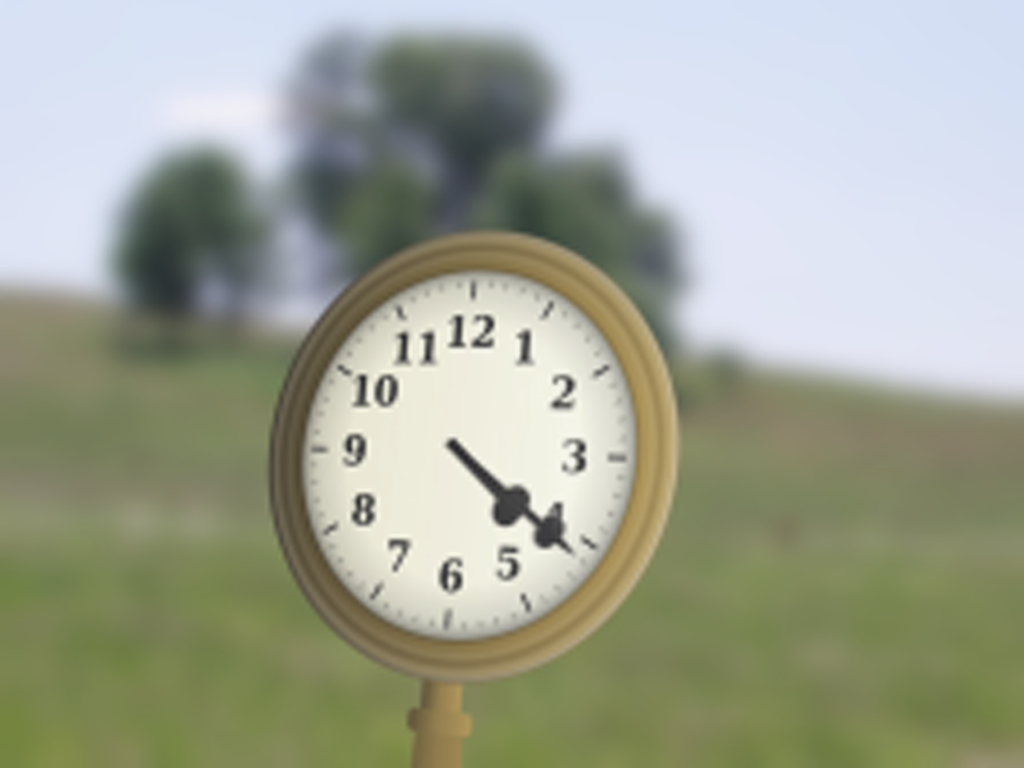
4:21
